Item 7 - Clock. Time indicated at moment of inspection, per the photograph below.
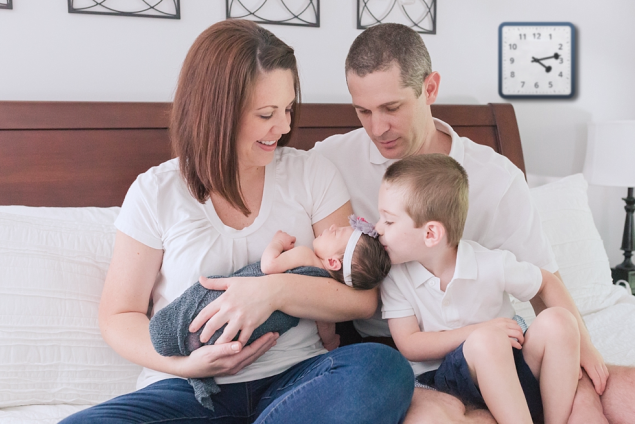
4:13
